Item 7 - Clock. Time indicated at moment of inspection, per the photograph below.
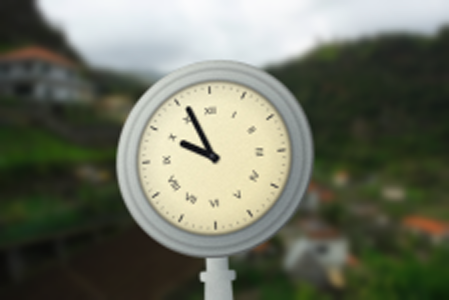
9:56
